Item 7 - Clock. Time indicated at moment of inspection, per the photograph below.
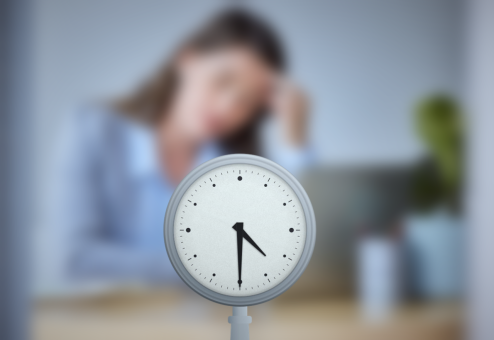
4:30
